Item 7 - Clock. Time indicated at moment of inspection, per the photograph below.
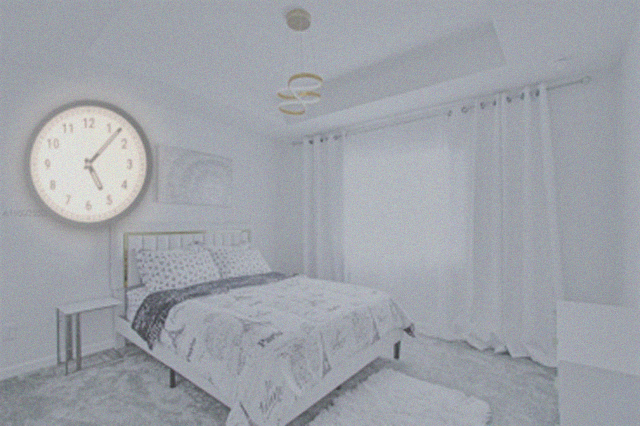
5:07
